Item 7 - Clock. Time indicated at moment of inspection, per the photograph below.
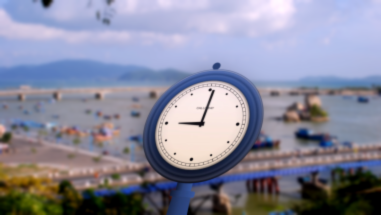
9:01
